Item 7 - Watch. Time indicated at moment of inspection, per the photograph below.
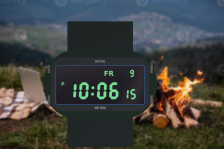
10:06:15
